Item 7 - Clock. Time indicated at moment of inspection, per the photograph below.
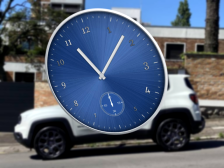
11:08
